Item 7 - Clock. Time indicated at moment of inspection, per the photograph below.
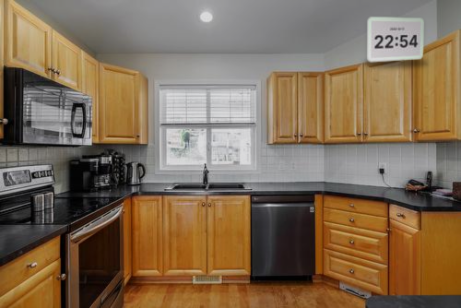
22:54
